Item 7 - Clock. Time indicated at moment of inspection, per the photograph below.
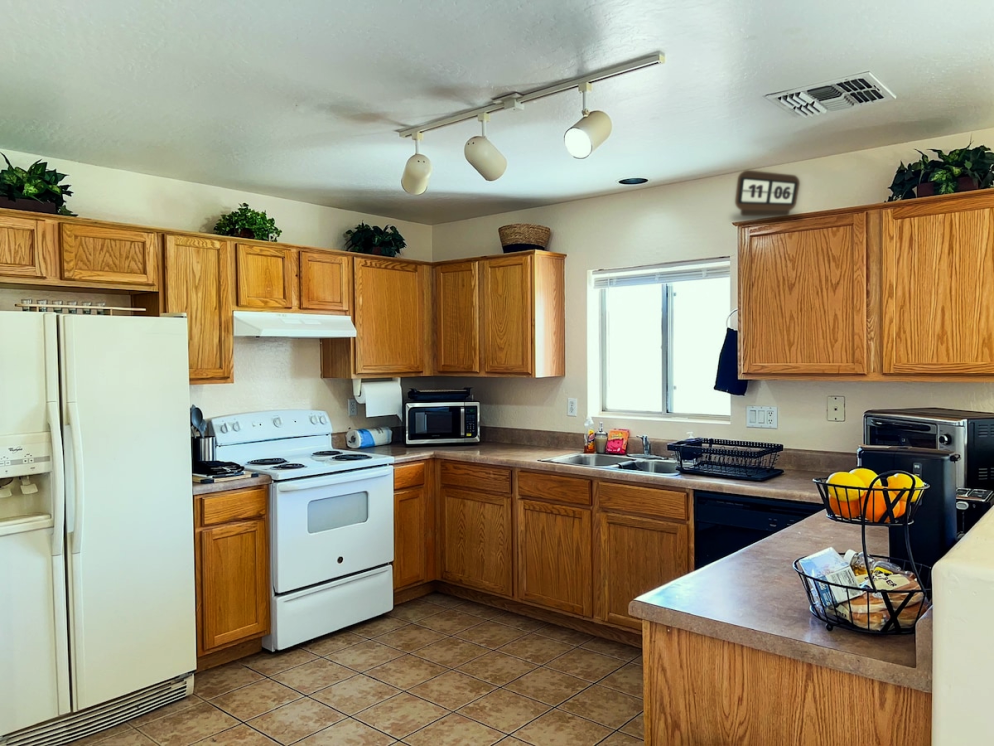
11:06
